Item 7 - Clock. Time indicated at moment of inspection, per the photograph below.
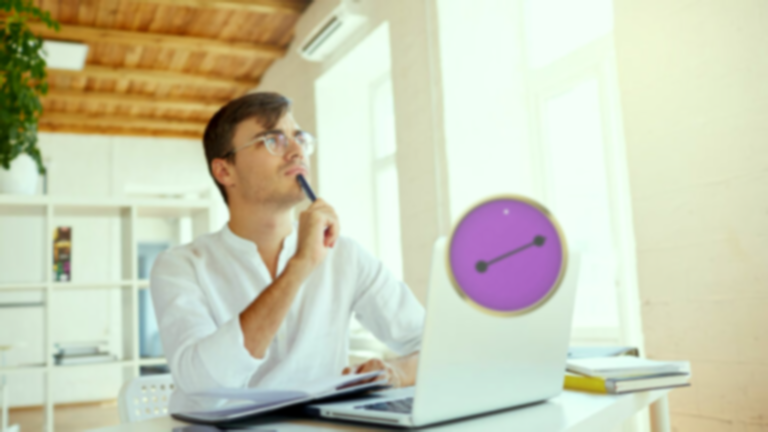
8:11
